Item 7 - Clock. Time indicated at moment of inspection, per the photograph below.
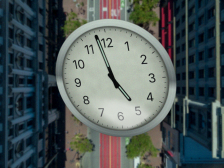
4:58
